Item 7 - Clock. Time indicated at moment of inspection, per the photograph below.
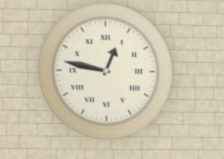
12:47
